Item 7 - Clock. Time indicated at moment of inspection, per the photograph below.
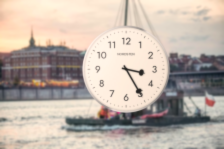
3:25
